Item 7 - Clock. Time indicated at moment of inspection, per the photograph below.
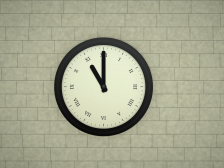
11:00
